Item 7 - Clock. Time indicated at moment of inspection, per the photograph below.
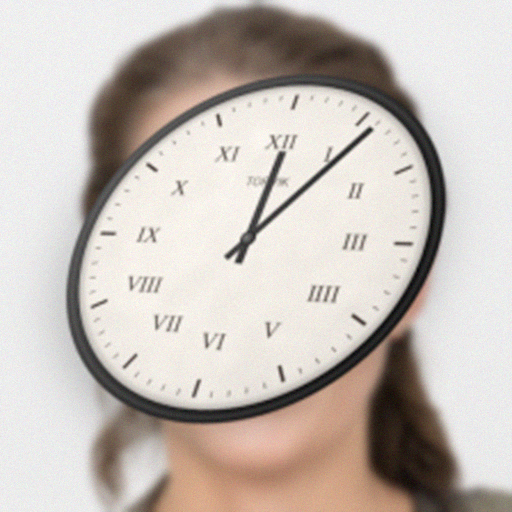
12:06
